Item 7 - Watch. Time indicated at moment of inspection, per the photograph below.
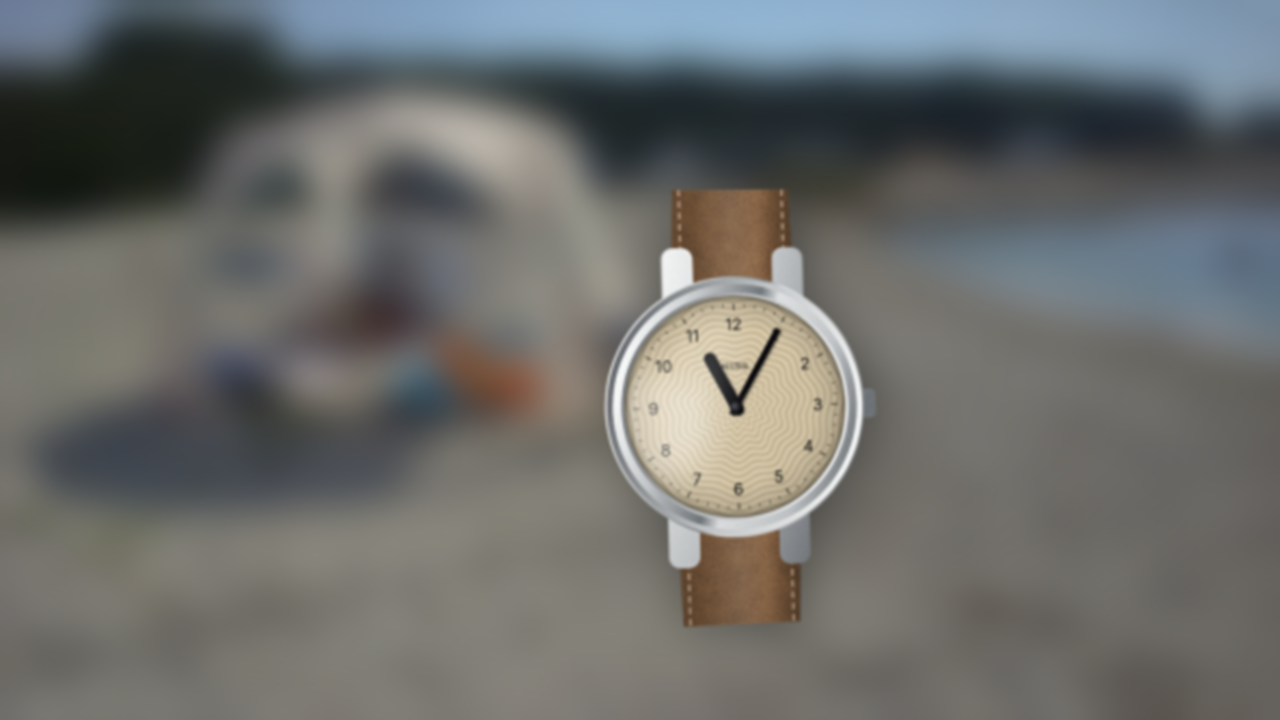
11:05
